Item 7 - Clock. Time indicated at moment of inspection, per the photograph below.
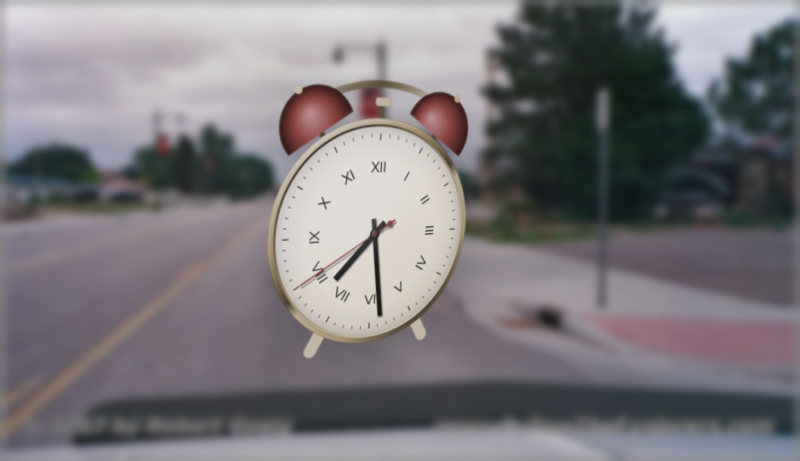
7:28:40
